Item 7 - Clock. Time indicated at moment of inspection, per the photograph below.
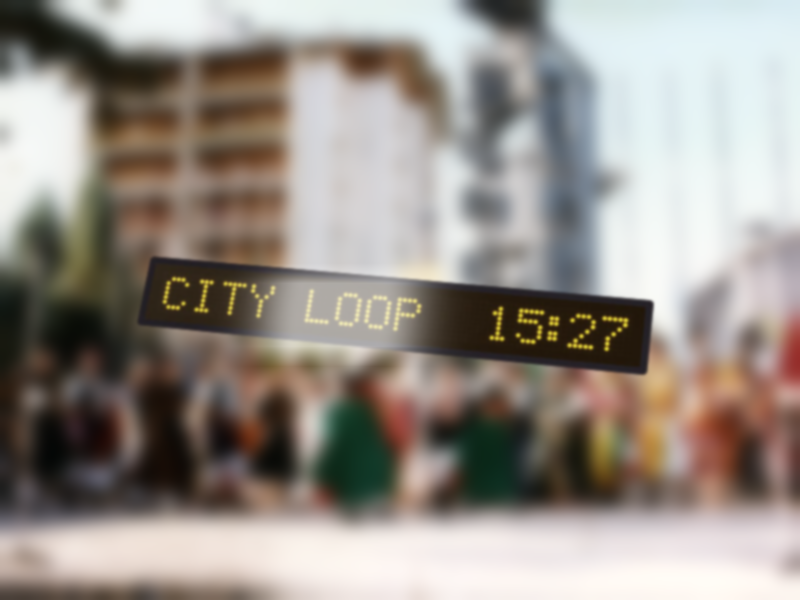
15:27
